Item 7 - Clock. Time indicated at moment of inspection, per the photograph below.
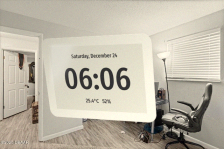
6:06
